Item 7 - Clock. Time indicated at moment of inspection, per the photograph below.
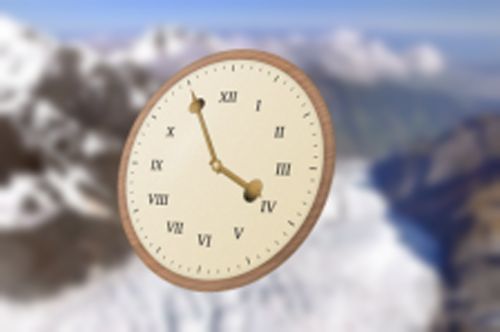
3:55
